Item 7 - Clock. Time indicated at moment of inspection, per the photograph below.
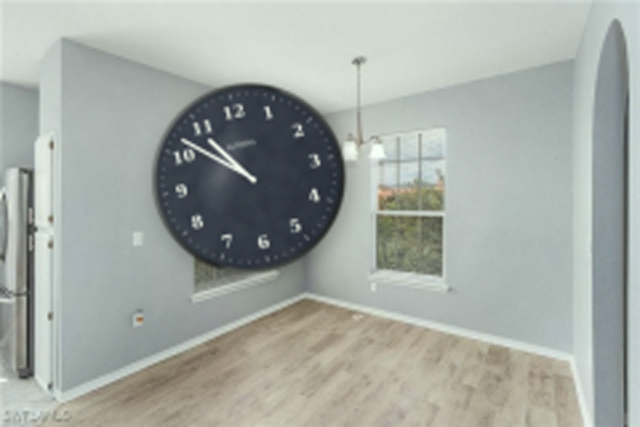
10:52
